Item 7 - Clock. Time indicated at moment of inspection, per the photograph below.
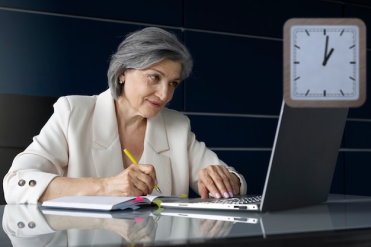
1:01
